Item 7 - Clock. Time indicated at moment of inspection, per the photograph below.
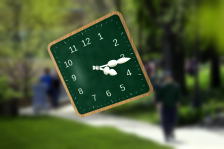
4:16
